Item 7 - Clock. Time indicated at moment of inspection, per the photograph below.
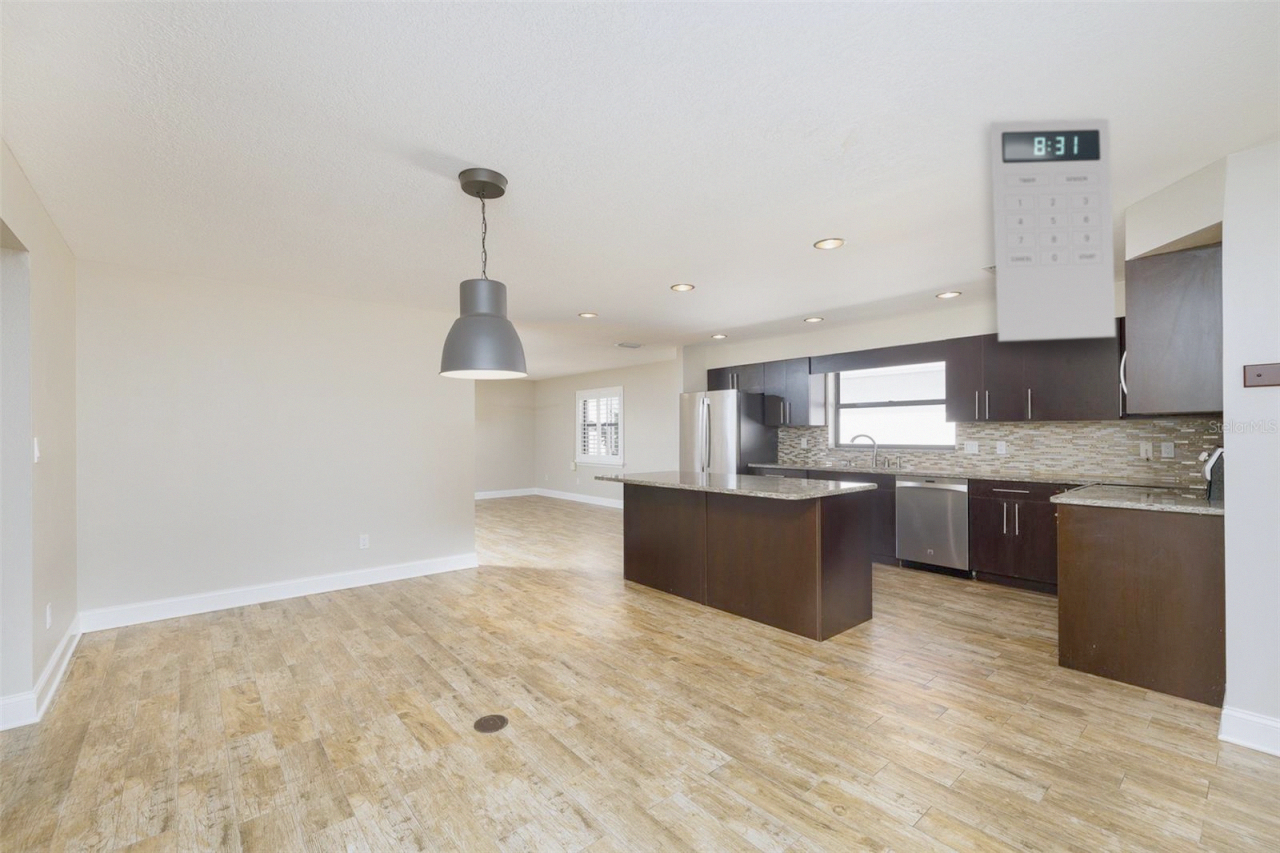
8:31
